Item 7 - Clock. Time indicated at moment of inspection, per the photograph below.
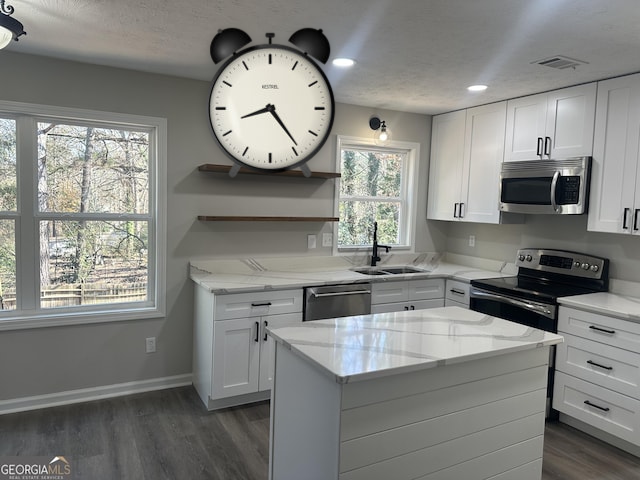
8:24
